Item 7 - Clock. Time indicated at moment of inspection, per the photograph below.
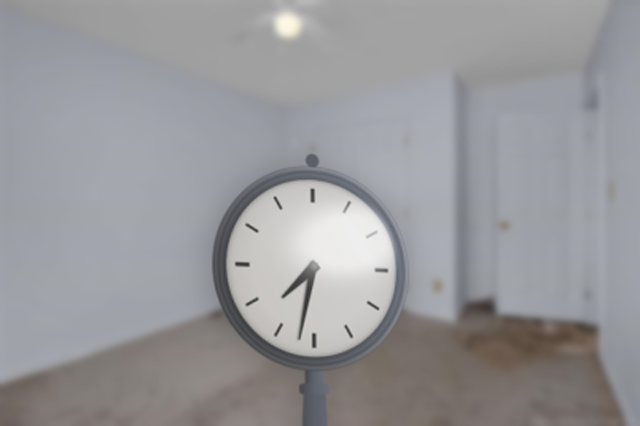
7:32
